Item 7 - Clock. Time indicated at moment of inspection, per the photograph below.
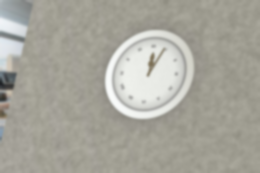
12:04
